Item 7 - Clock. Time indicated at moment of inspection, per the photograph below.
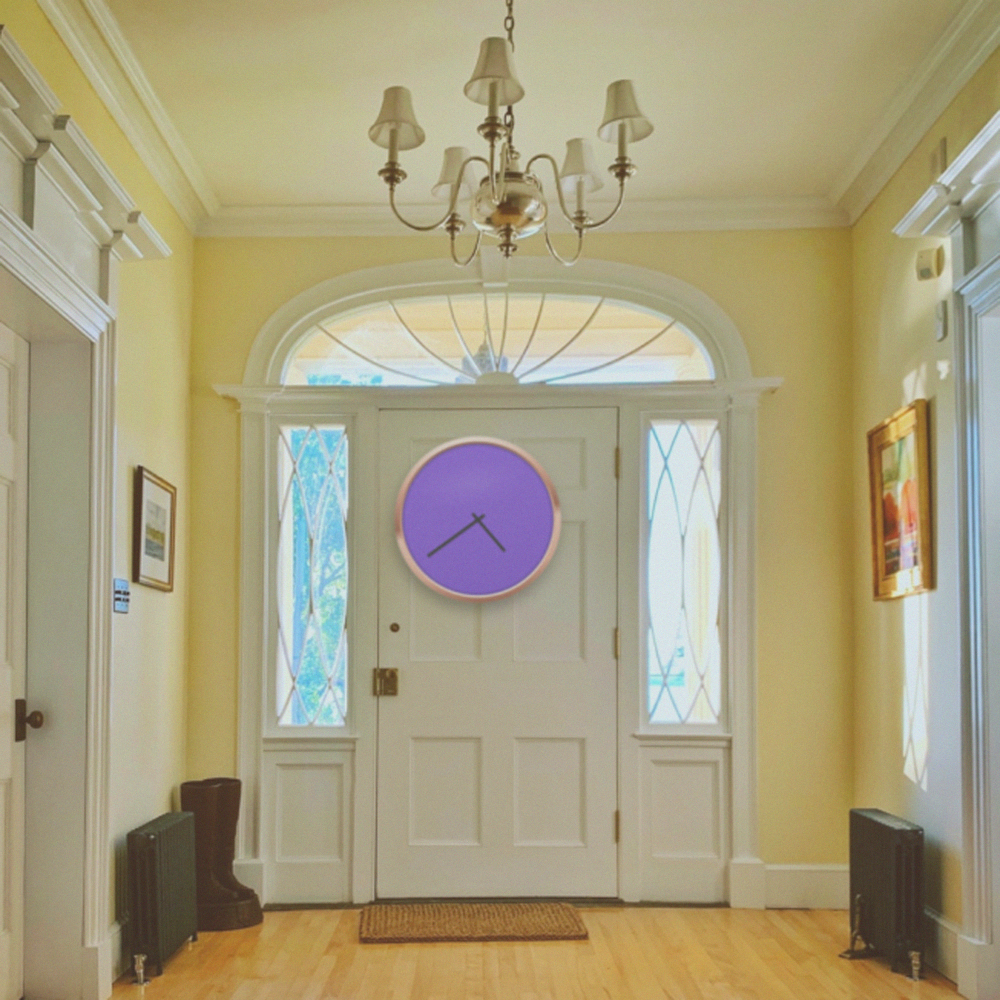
4:39
